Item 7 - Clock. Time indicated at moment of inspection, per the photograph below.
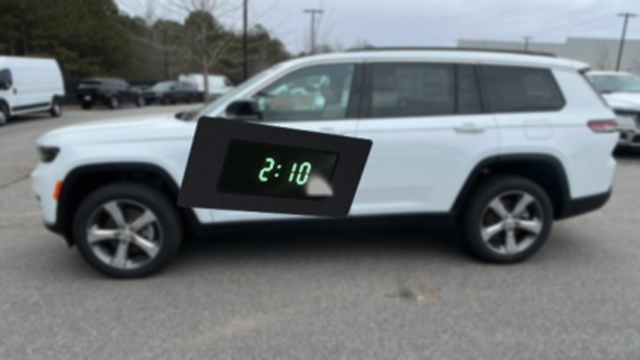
2:10
